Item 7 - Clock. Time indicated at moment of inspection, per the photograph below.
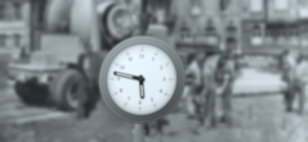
5:47
